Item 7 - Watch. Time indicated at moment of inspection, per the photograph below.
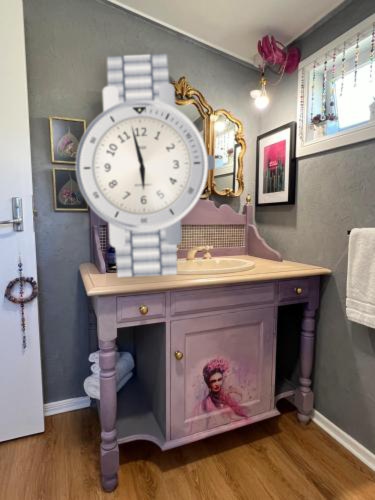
5:58
